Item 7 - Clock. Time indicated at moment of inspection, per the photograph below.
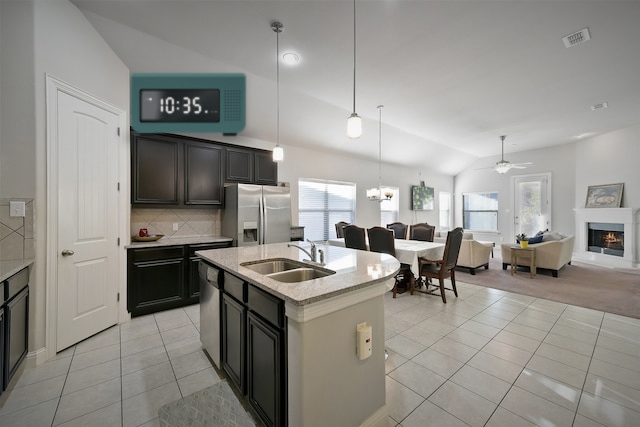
10:35
